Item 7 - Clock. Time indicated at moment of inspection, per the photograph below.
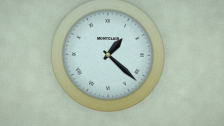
1:22
